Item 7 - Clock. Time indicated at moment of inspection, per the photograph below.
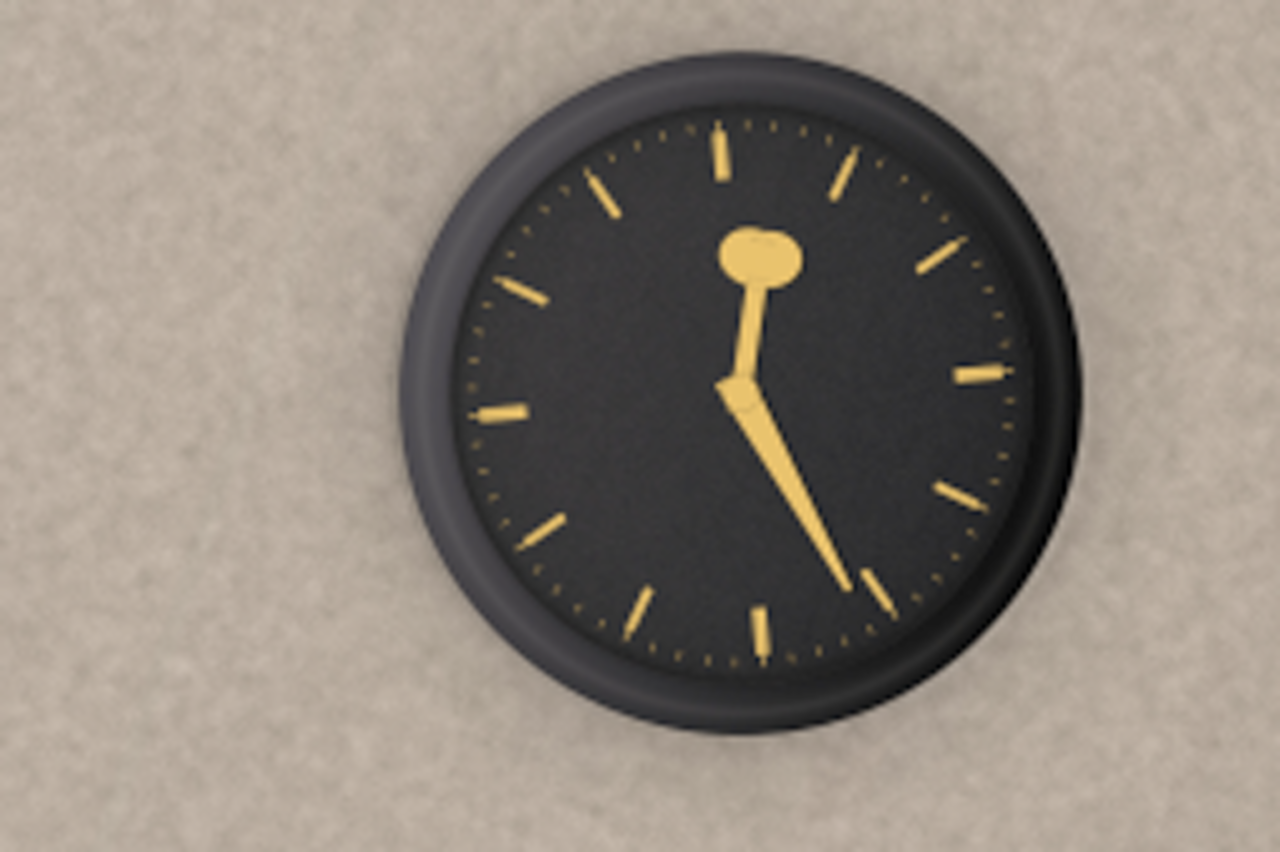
12:26
